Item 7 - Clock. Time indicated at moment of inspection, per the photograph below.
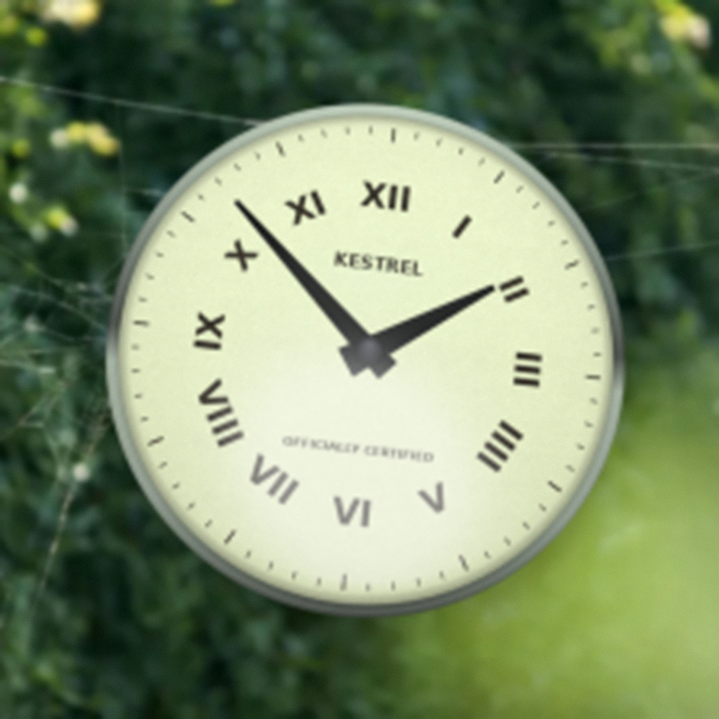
1:52
